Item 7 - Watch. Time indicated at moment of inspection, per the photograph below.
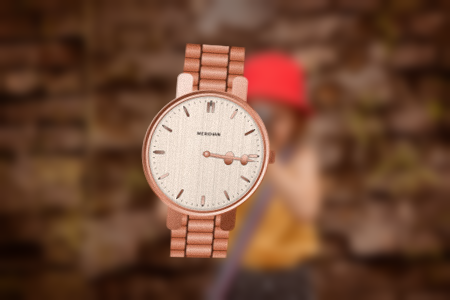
3:16
